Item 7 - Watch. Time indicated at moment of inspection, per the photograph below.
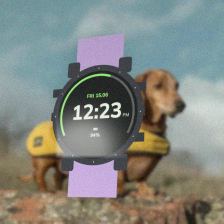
12:23
